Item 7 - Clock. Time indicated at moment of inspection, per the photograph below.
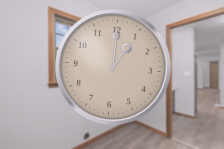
1:00
